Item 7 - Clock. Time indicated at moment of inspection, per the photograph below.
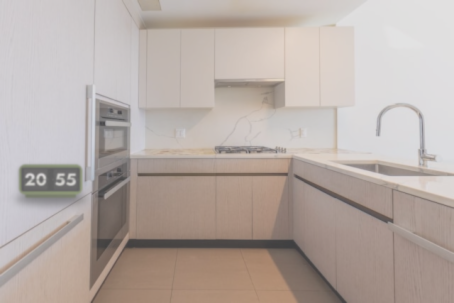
20:55
